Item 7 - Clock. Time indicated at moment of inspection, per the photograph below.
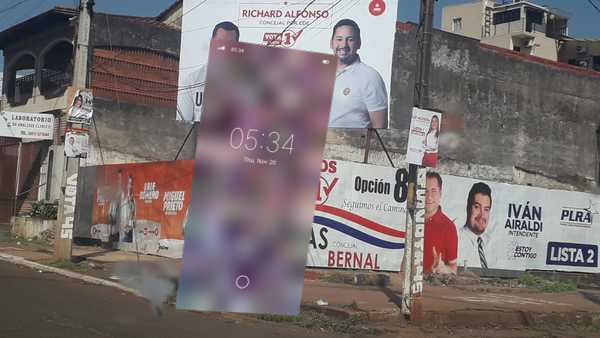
5:34
